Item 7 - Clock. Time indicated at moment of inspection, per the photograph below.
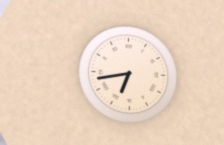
6:43
